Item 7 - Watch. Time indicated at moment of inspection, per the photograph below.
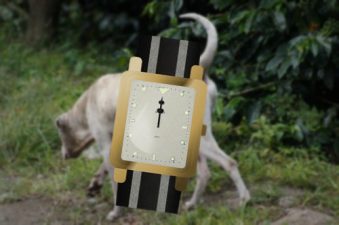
12:00
